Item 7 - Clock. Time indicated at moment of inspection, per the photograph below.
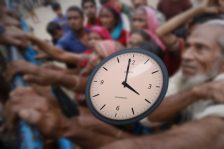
3:59
